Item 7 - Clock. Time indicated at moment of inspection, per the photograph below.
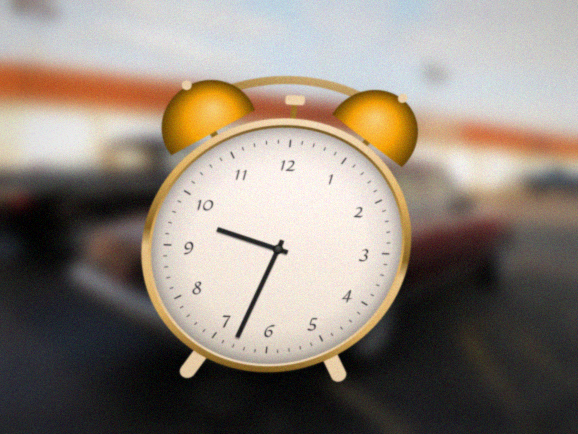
9:33
